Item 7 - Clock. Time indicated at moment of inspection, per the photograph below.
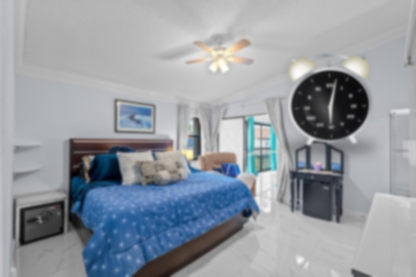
6:02
